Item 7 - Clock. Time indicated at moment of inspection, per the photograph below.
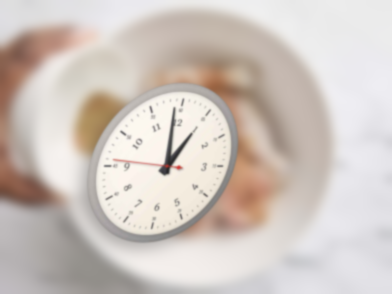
12:58:46
